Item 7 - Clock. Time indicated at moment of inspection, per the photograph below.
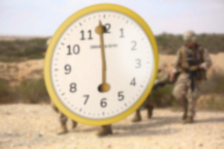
5:59
